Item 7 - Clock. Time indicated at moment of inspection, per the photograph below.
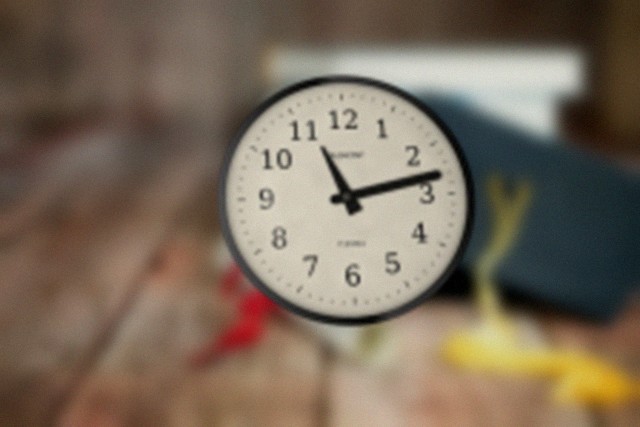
11:13
